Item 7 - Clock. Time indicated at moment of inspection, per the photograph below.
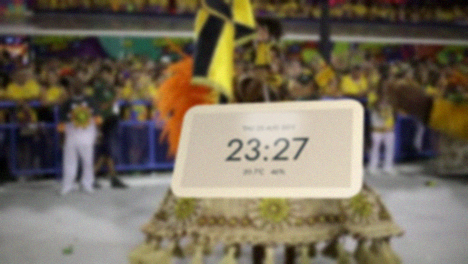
23:27
